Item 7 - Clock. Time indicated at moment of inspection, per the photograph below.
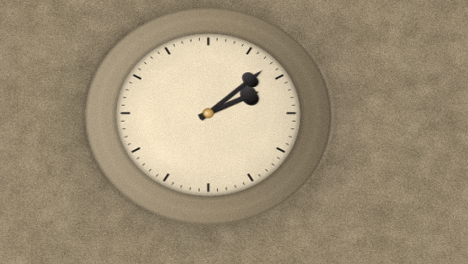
2:08
